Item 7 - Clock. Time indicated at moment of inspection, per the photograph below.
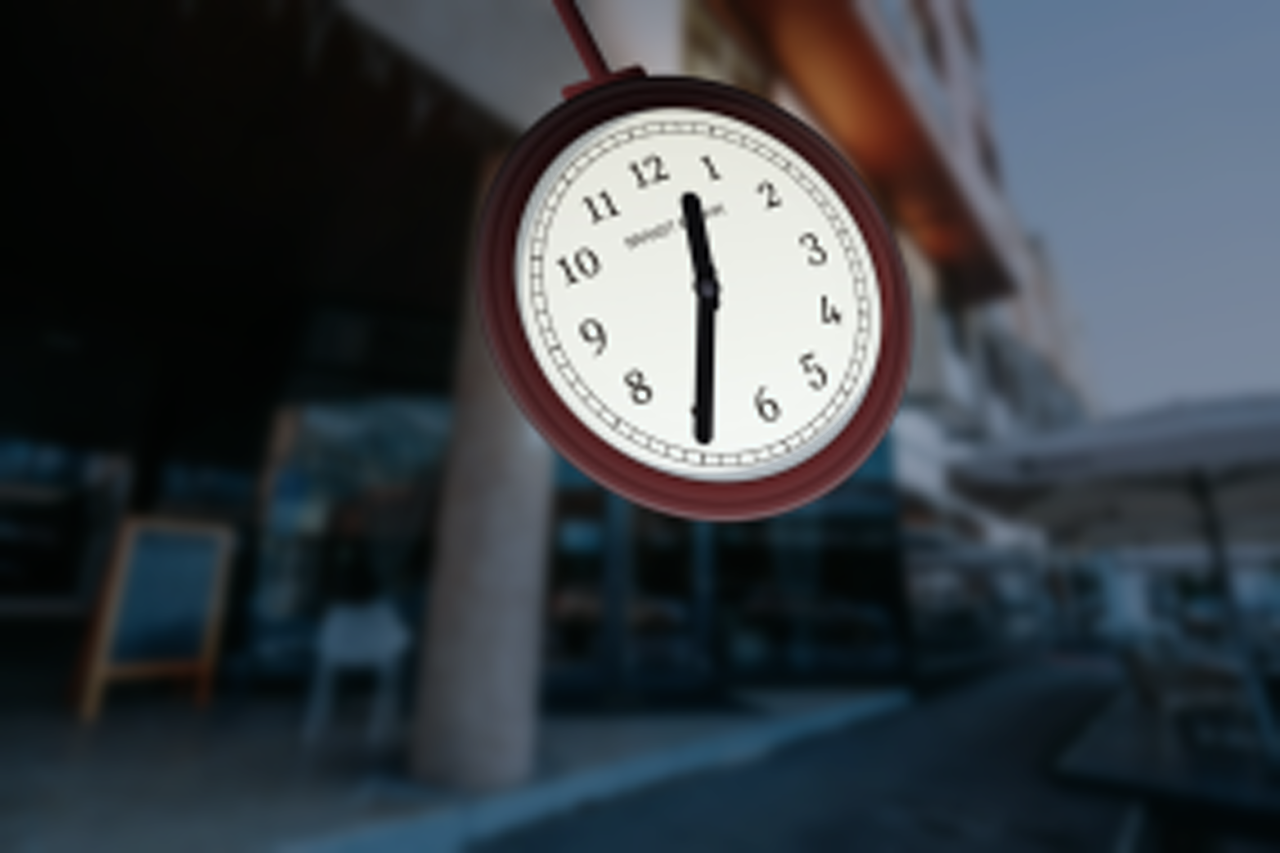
12:35
